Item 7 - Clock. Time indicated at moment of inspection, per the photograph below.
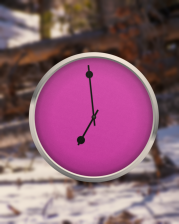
6:59
